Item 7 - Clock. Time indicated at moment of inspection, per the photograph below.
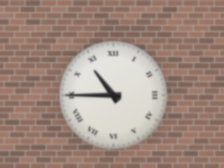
10:45
